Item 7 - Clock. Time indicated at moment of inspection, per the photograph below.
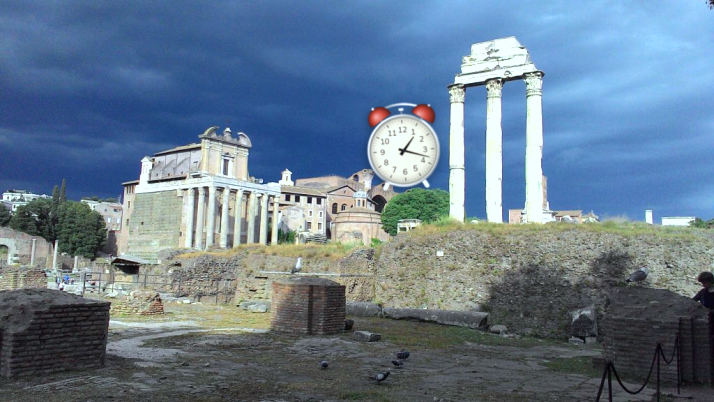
1:18
